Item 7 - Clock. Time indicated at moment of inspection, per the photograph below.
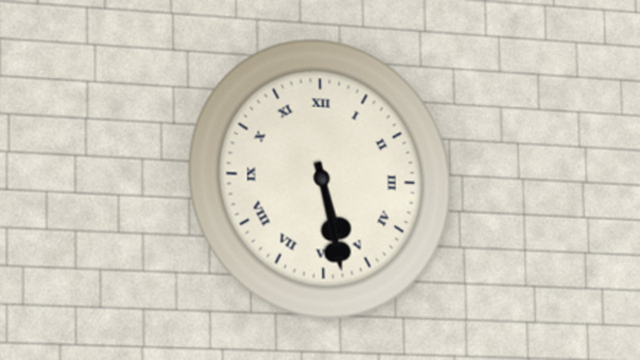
5:28
